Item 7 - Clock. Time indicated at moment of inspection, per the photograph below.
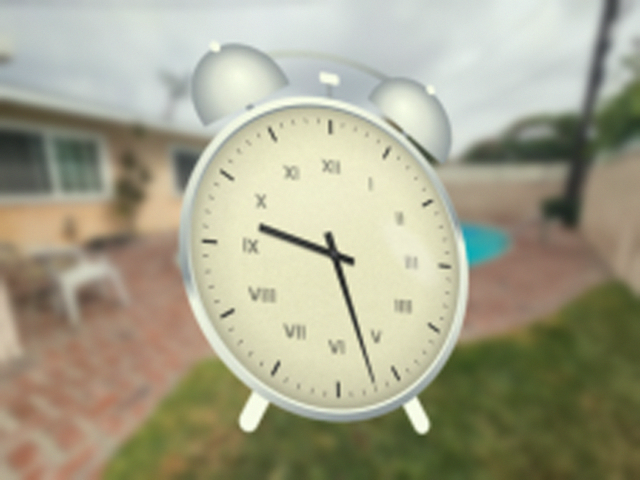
9:27
